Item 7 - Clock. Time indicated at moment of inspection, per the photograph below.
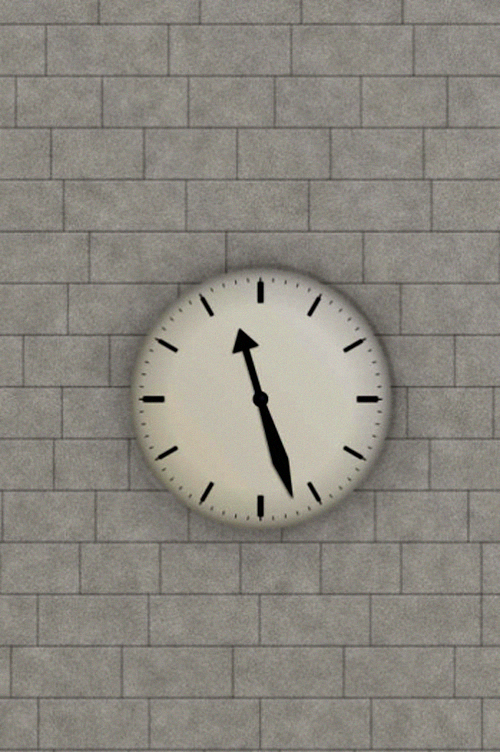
11:27
